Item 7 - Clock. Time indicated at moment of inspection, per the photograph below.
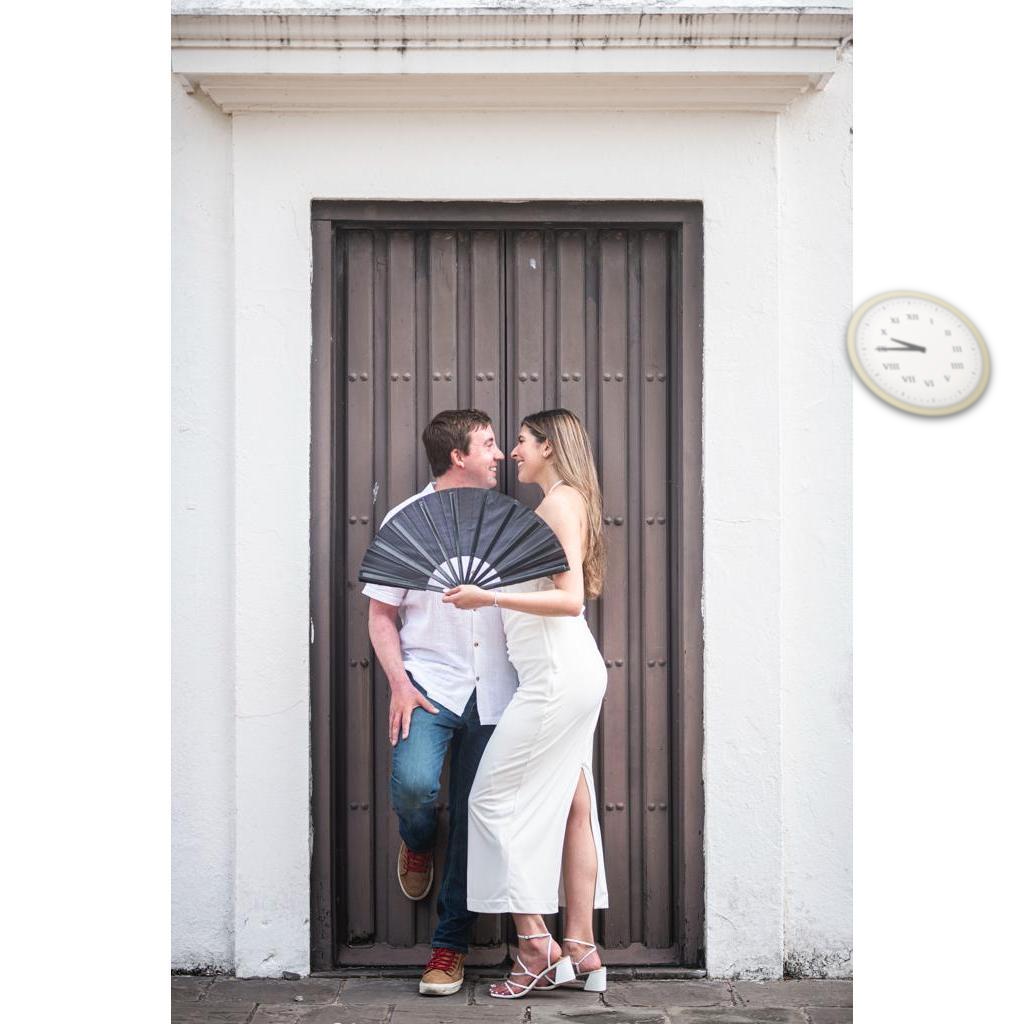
9:45
